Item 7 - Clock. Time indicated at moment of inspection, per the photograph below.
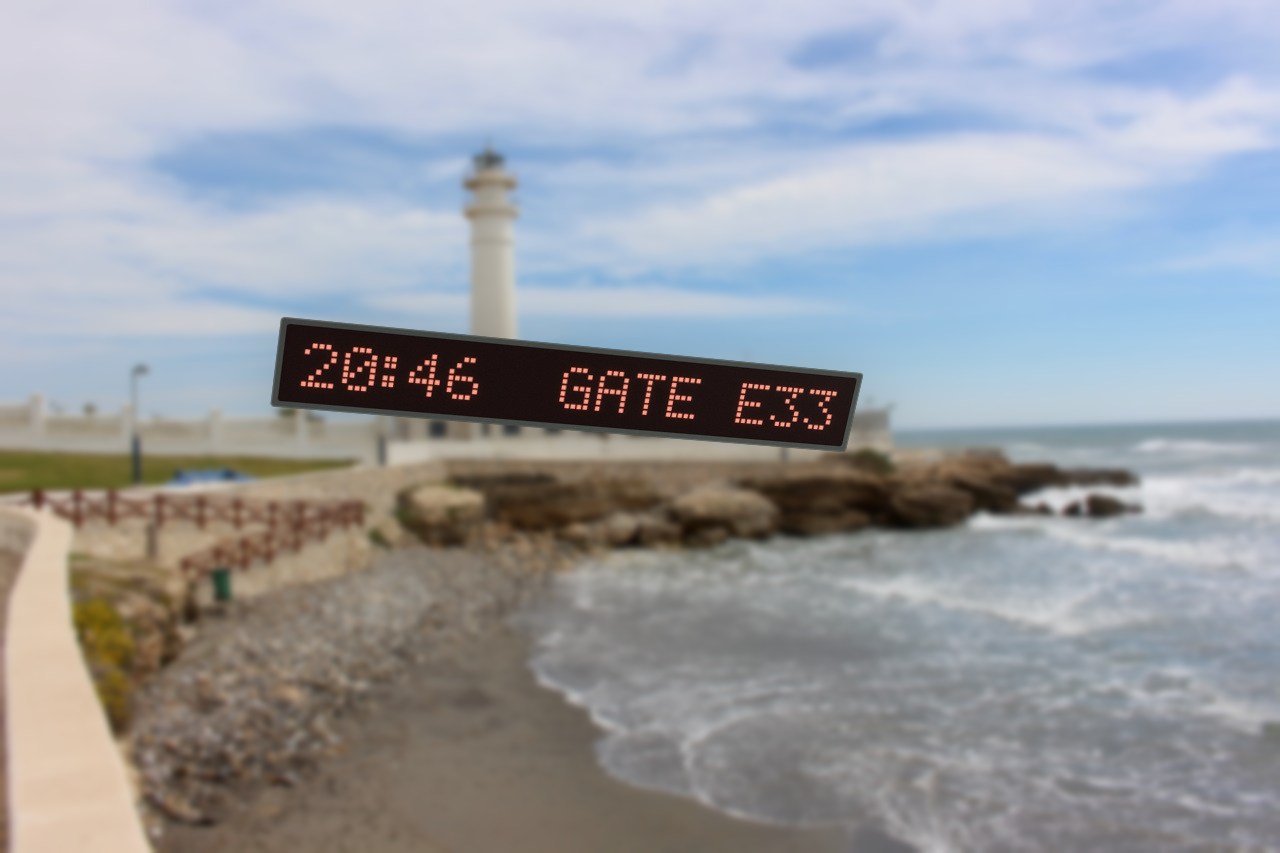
20:46
